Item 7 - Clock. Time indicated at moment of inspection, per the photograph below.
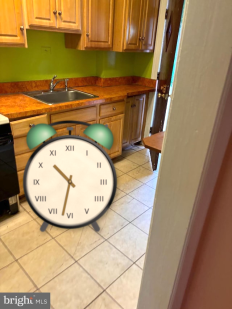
10:32
